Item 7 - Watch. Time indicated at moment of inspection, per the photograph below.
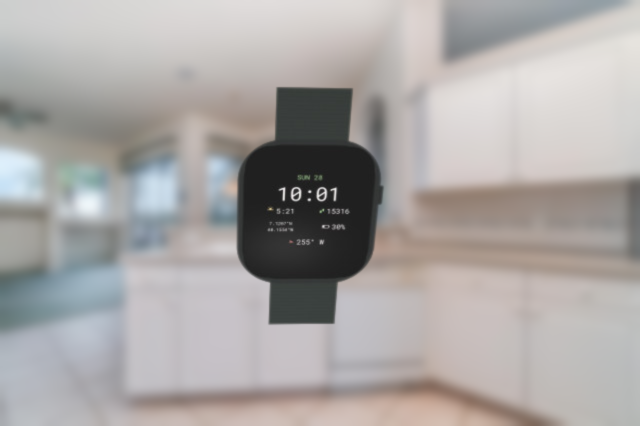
10:01
